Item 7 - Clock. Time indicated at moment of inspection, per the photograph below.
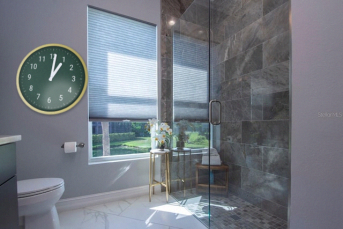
1:01
